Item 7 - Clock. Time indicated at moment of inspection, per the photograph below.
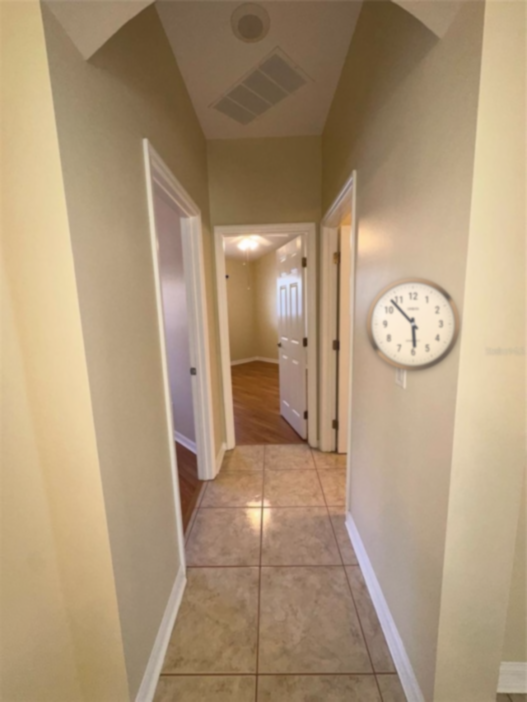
5:53
